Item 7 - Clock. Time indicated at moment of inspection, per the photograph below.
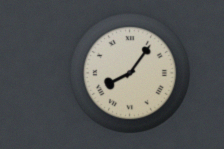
8:06
